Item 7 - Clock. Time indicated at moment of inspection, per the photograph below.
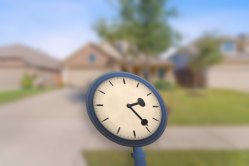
2:24
